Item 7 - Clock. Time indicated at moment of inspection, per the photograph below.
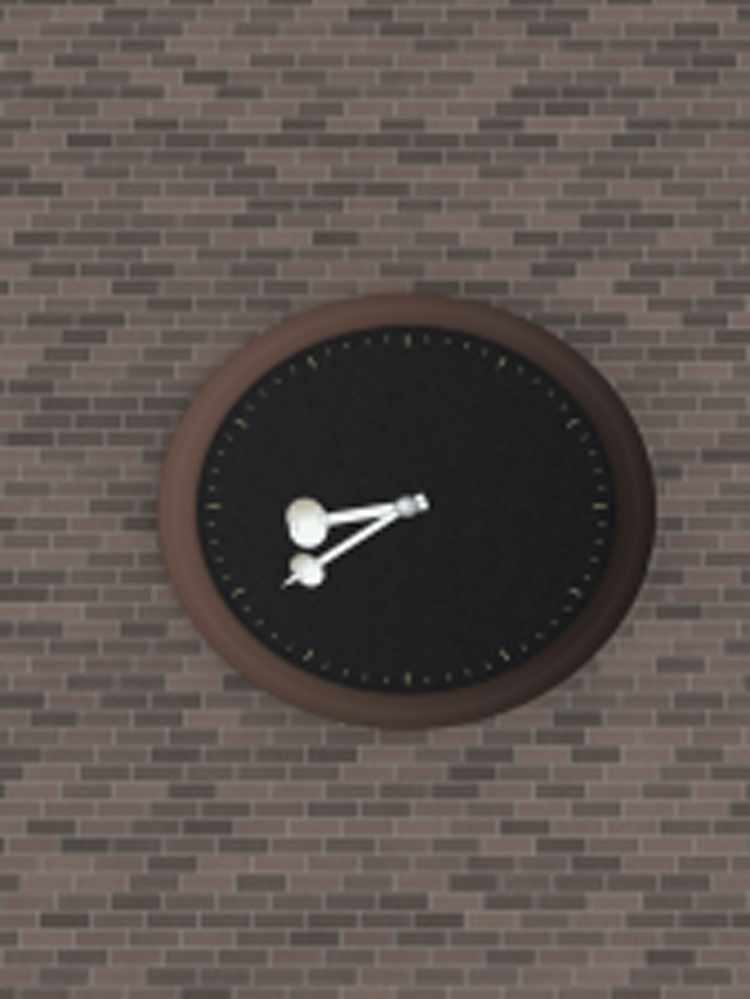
8:39
